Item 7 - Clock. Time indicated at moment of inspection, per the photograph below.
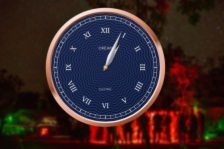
1:04
